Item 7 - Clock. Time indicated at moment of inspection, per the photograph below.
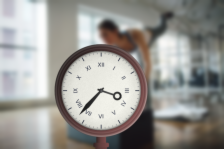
3:37
